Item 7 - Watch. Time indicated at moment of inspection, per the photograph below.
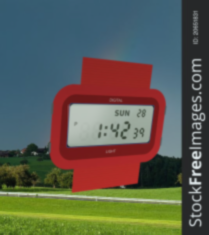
1:42:39
